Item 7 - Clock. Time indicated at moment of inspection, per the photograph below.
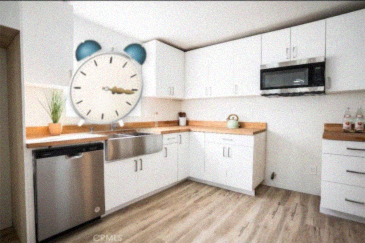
3:16
